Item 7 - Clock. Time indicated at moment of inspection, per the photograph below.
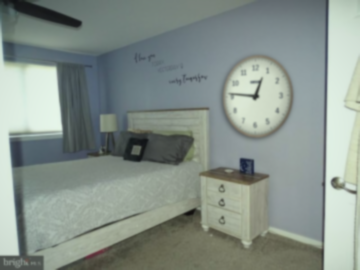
12:46
